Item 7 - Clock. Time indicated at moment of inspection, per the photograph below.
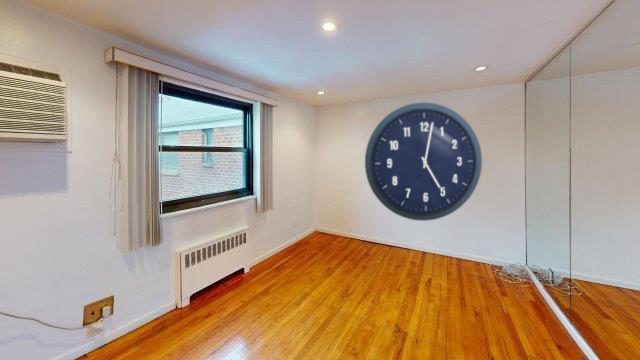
5:02
